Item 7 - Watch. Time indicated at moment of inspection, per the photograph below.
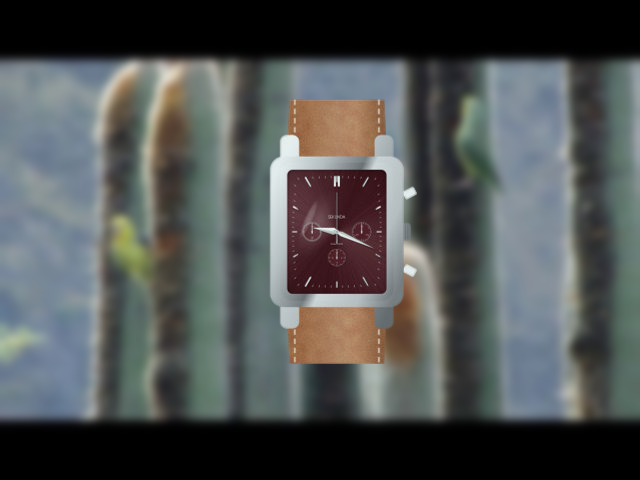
9:19
